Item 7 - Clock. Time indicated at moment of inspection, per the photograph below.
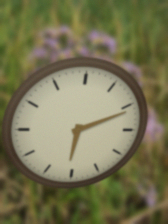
6:11
